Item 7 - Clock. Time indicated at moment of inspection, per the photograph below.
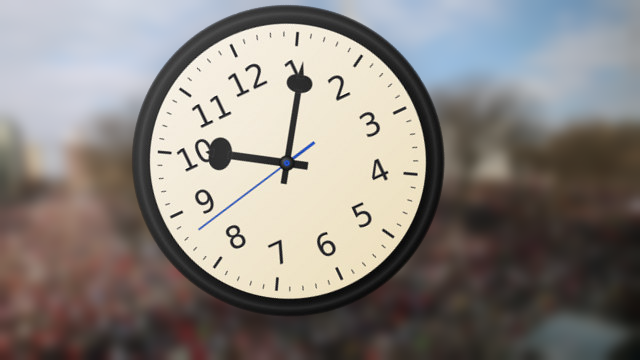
10:05:43
